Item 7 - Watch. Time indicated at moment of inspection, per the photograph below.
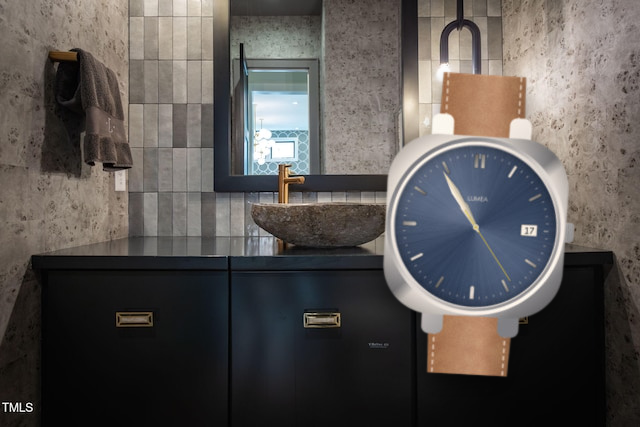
10:54:24
